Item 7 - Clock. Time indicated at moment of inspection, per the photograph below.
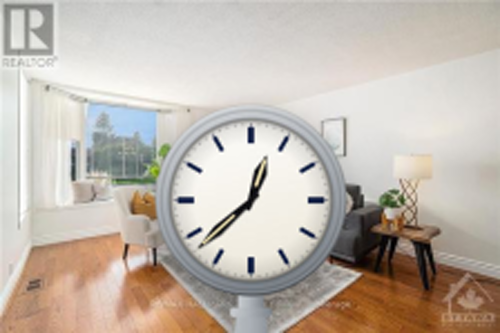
12:38
